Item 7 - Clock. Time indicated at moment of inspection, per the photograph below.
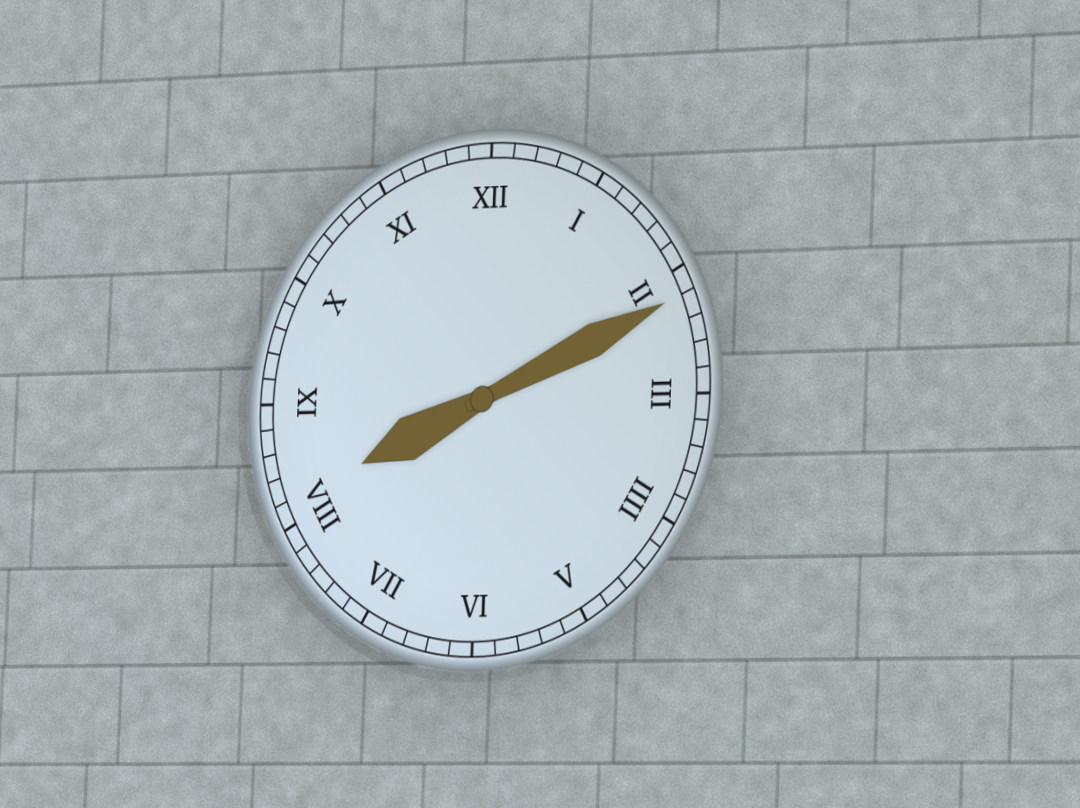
8:11
